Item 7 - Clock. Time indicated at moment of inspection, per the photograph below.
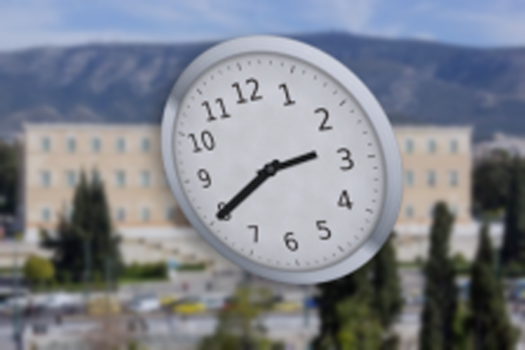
2:40
